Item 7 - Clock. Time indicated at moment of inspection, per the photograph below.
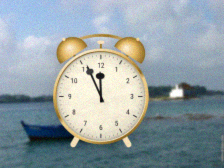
11:56
